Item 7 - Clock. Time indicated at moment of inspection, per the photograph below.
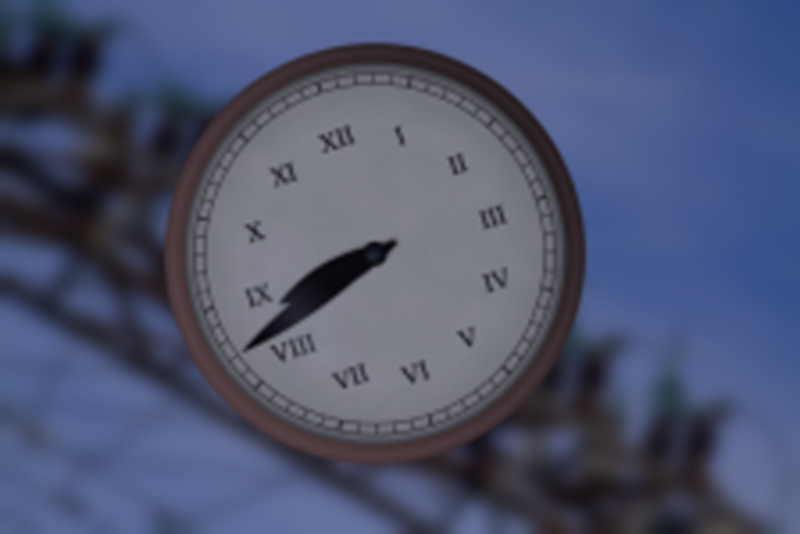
8:42
